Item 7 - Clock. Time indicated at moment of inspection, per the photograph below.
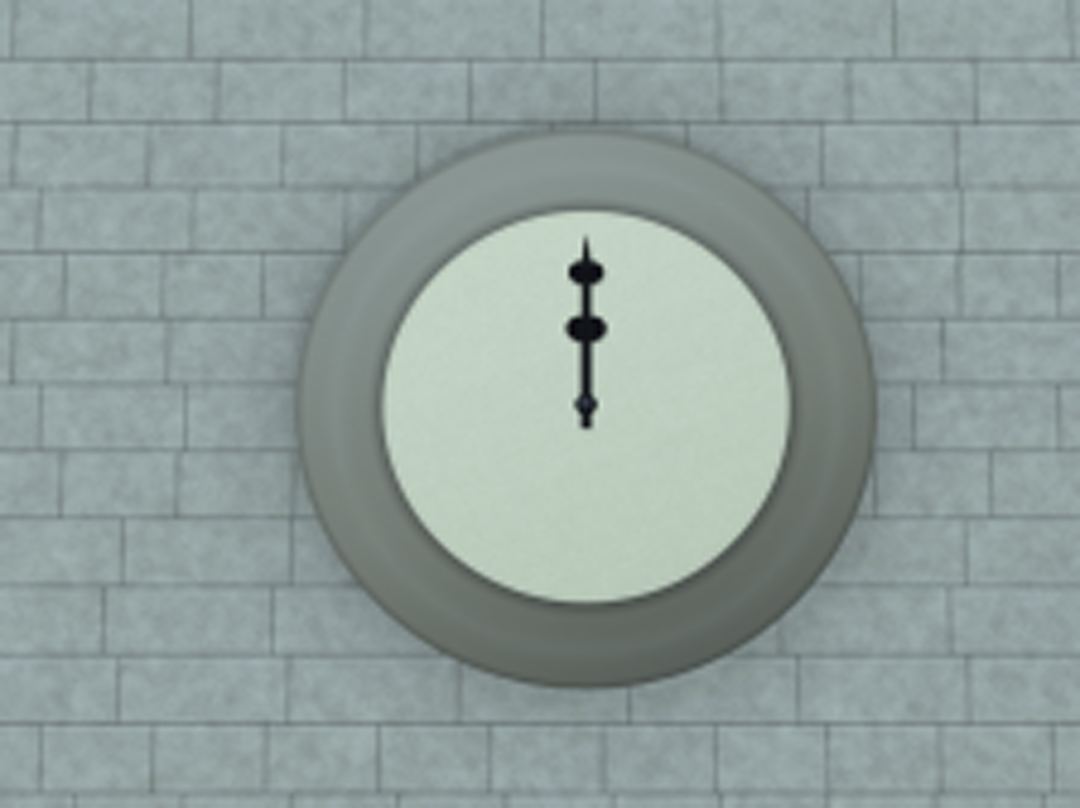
12:00
